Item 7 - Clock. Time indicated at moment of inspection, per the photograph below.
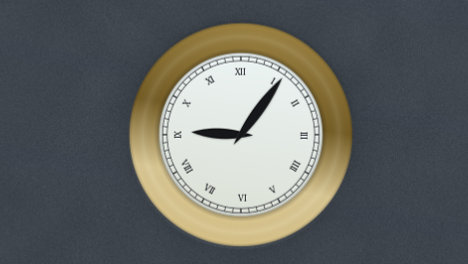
9:06
